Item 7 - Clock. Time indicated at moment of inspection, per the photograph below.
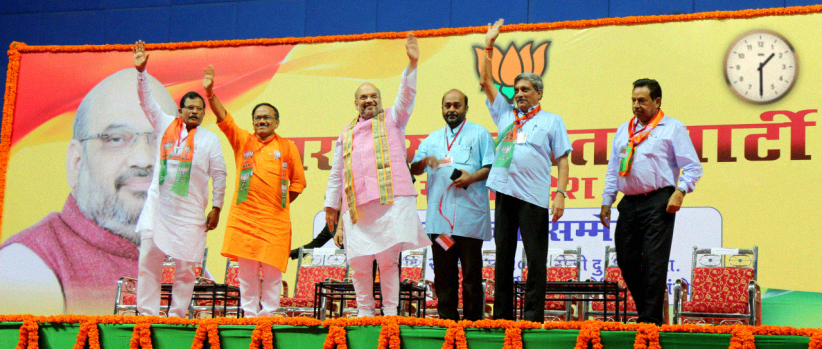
1:30
